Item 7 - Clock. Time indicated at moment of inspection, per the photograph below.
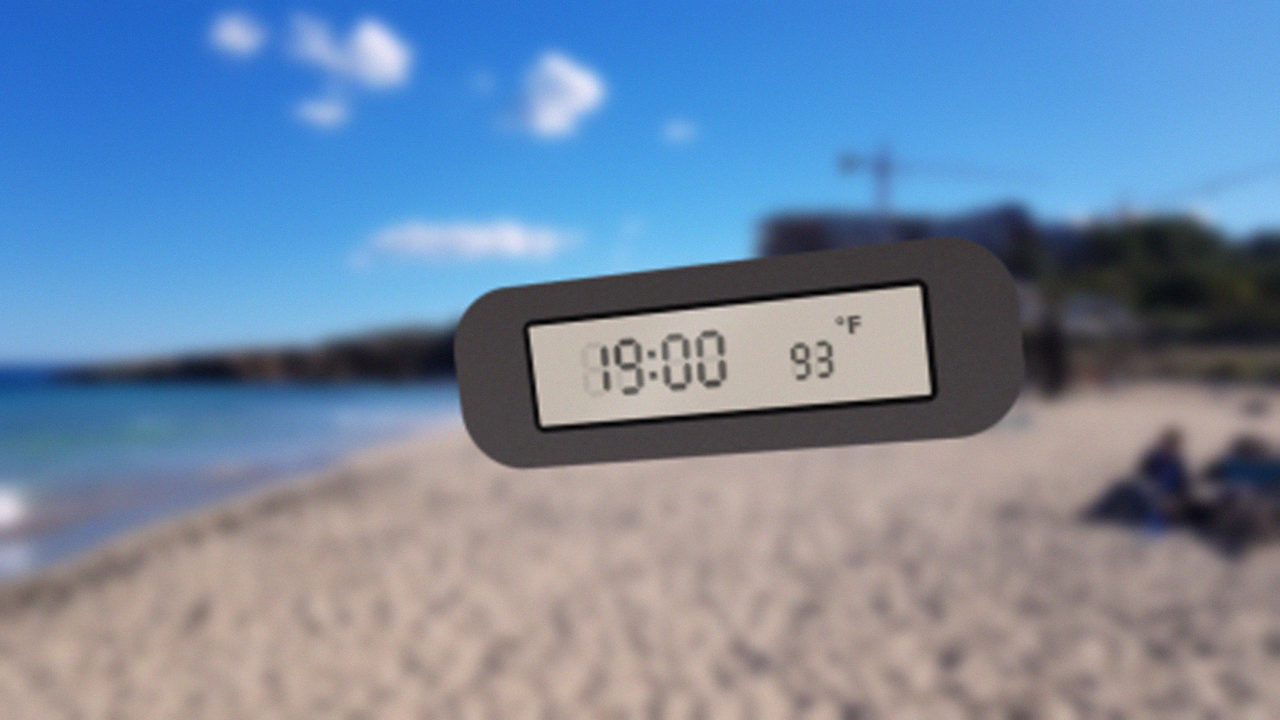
19:00
